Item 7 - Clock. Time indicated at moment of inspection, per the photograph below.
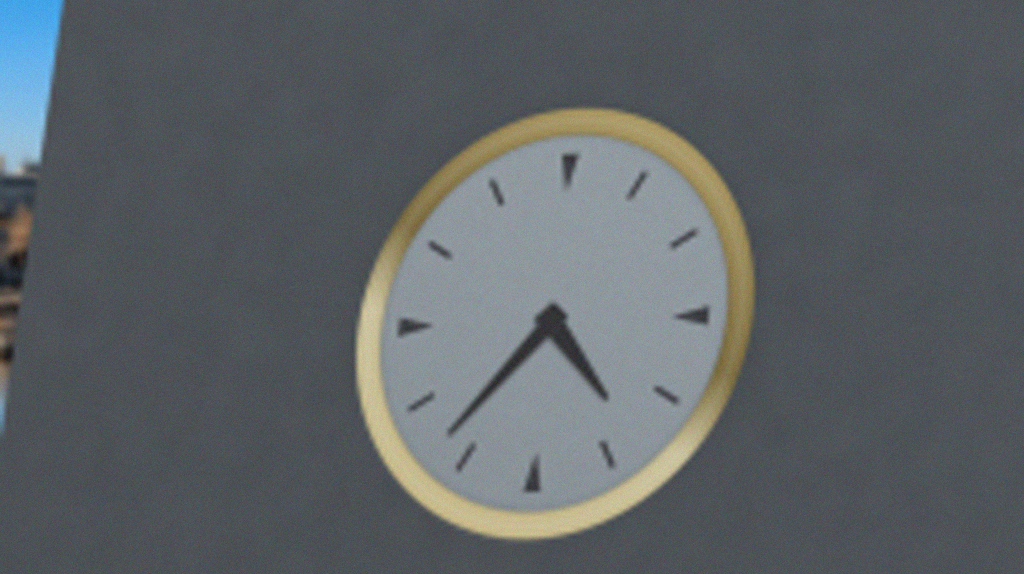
4:37
